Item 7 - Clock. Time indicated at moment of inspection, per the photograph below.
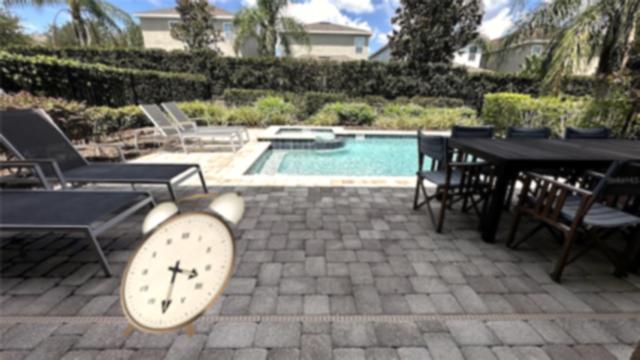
3:30
